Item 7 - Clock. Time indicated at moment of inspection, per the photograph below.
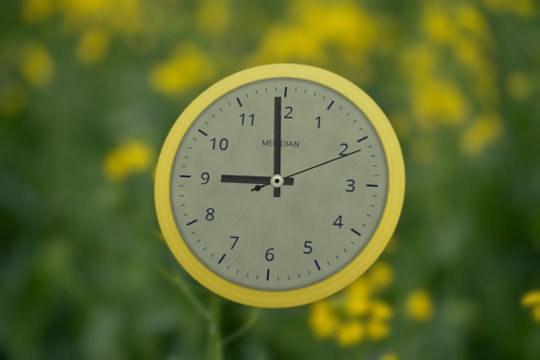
8:59:11
